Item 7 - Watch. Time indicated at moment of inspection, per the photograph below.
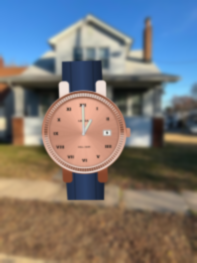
1:00
